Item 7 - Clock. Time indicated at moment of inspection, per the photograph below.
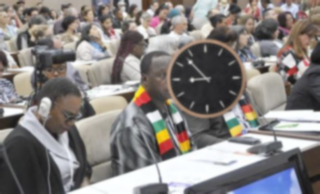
8:53
